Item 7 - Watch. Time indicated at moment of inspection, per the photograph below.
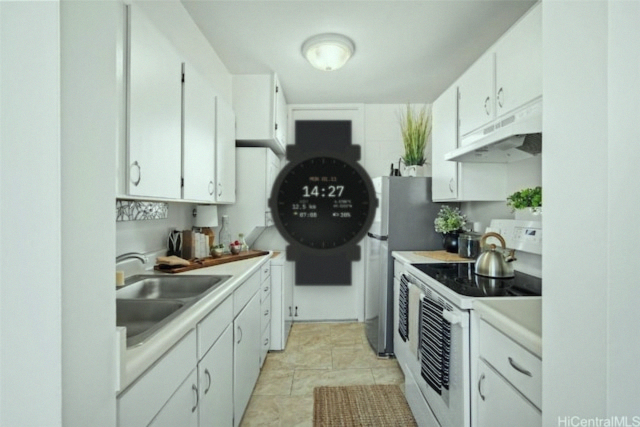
14:27
